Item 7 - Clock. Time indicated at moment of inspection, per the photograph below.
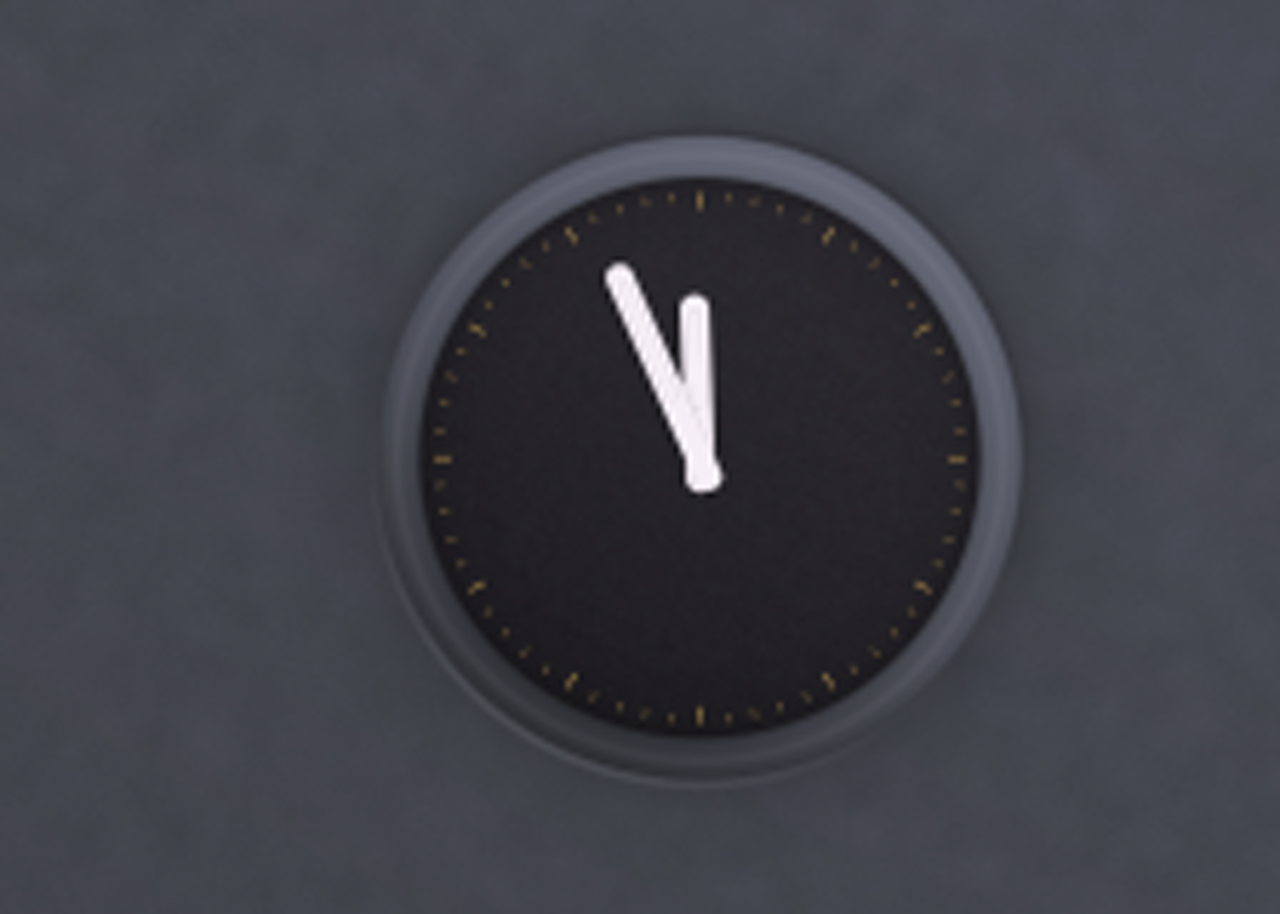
11:56
